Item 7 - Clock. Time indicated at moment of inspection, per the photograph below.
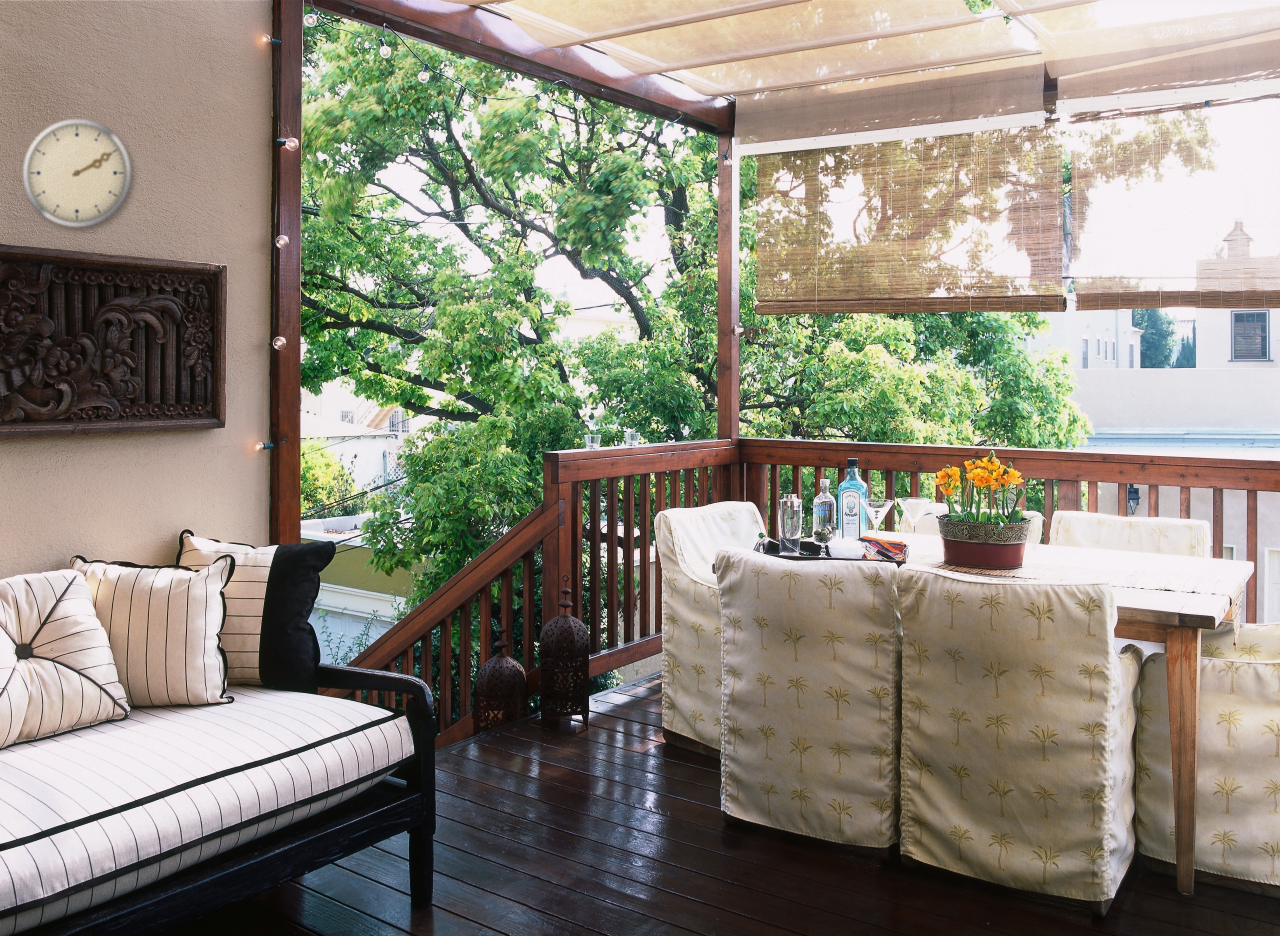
2:10
